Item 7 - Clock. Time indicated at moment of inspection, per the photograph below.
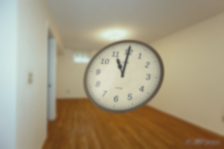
11:00
